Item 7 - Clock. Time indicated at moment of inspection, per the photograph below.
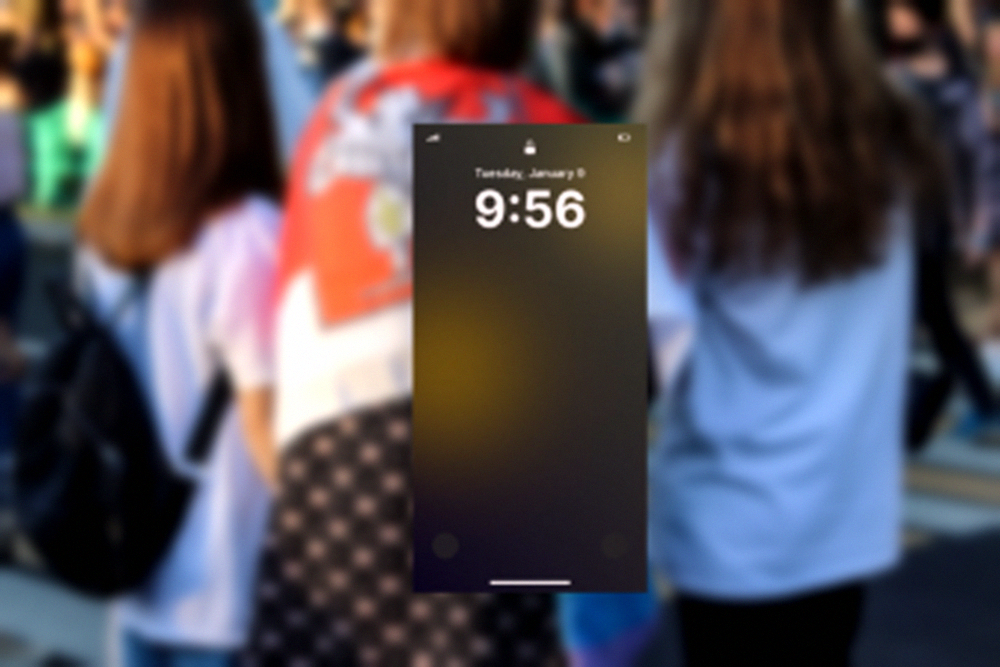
9:56
